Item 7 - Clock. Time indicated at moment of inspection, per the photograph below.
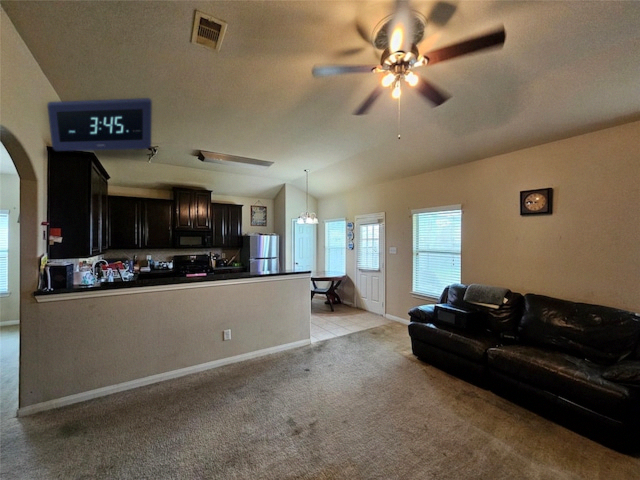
3:45
